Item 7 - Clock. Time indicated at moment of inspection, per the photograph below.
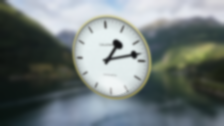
1:13
